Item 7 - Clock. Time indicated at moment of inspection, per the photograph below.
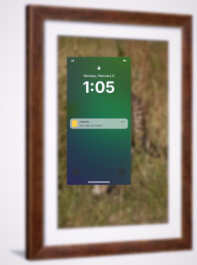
1:05
